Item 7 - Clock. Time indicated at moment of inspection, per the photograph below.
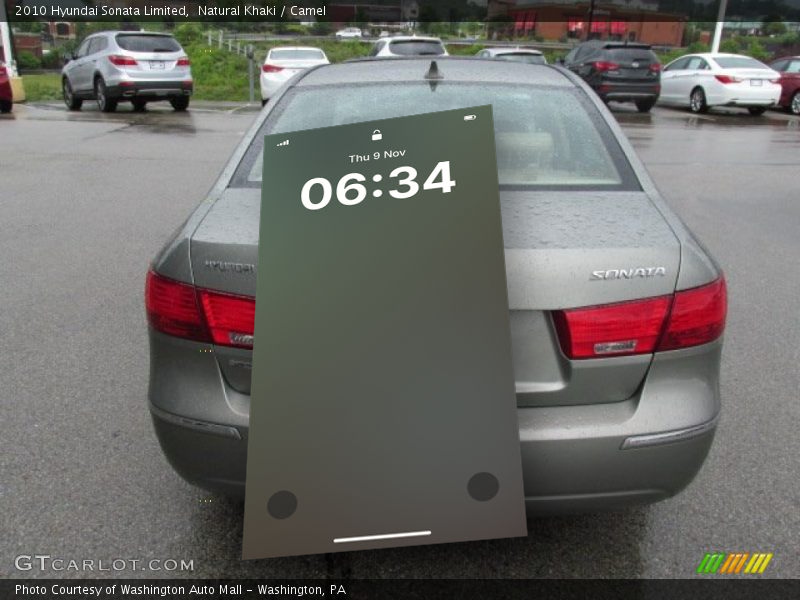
6:34
